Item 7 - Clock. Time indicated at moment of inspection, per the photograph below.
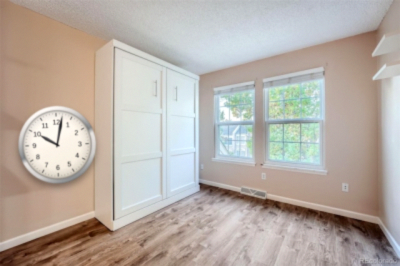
10:02
